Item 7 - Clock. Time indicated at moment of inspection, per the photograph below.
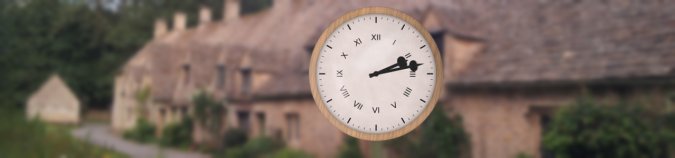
2:13
